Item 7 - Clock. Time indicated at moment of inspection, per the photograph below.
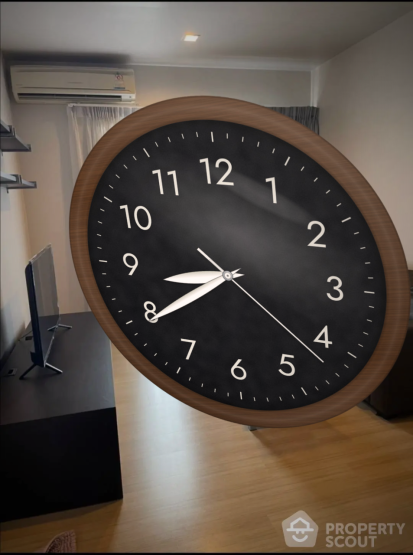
8:39:22
